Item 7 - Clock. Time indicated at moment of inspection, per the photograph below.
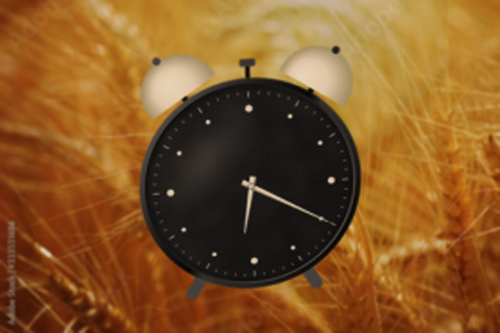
6:20
